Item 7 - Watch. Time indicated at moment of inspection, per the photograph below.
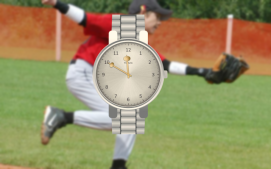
11:50
